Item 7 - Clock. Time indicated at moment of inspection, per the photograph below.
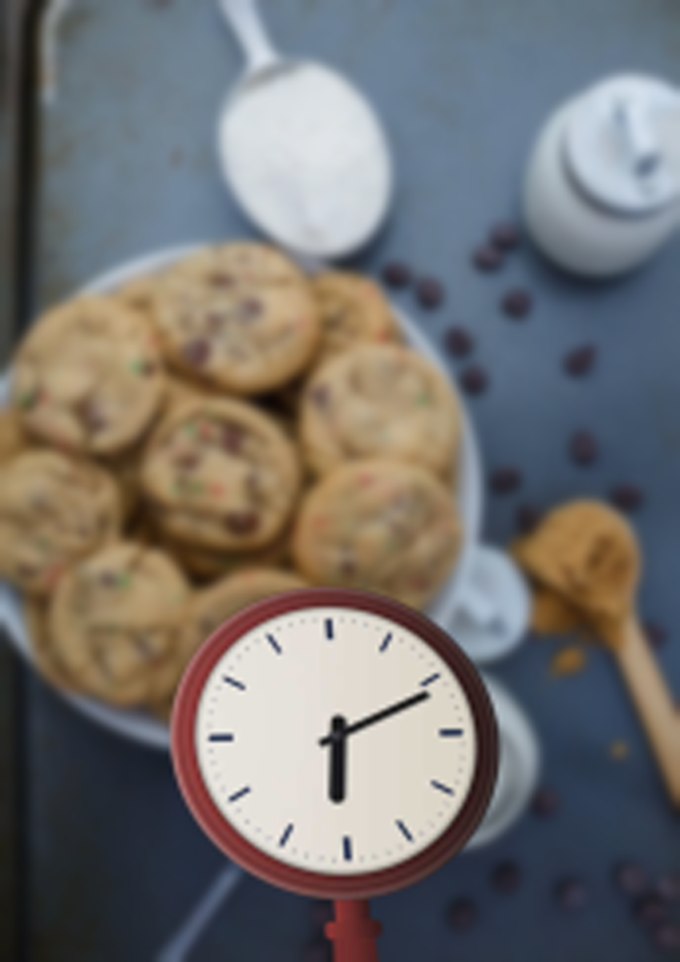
6:11
